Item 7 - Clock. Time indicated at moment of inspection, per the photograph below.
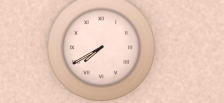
7:40
